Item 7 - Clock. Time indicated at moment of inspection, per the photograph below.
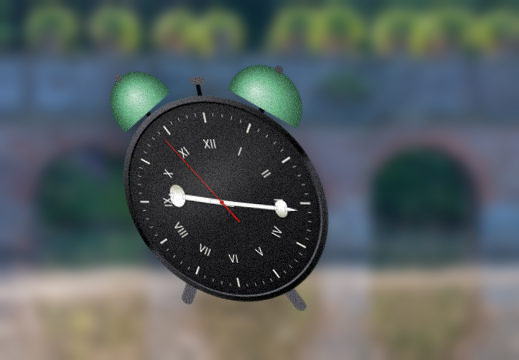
9:15:54
